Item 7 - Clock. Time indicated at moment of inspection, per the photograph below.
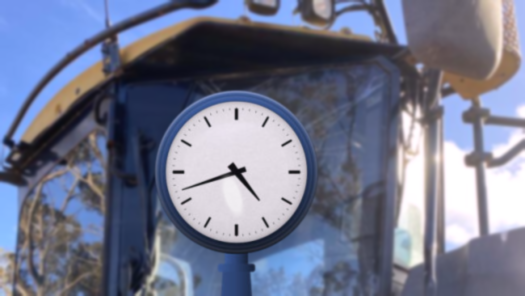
4:42
